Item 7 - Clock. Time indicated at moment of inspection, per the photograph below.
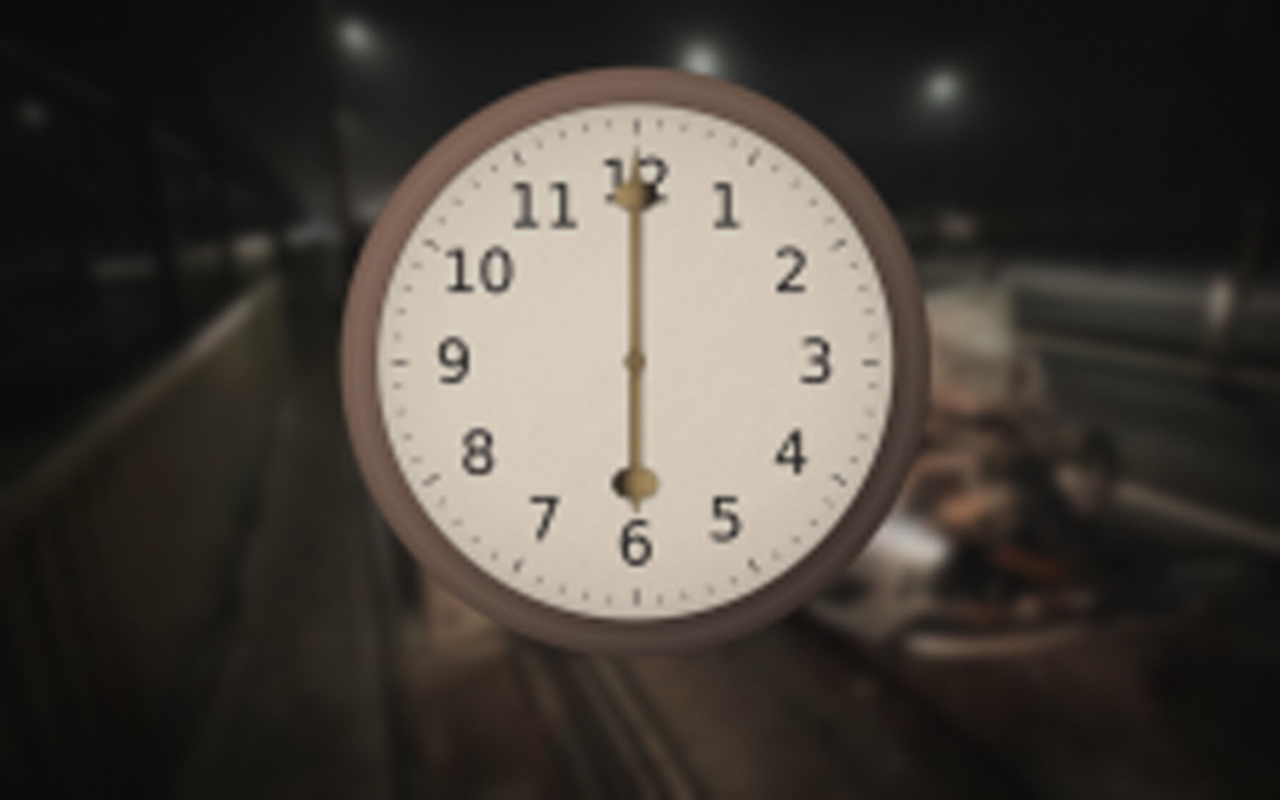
6:00
